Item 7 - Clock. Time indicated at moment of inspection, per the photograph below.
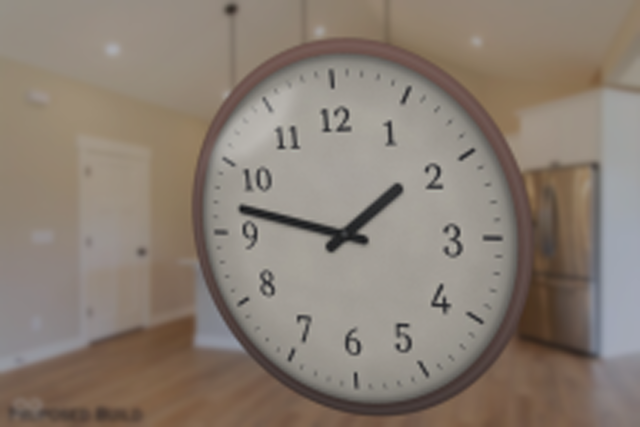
1:47
